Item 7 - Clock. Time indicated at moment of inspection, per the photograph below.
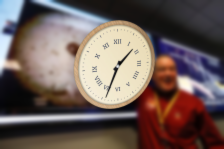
1:34
